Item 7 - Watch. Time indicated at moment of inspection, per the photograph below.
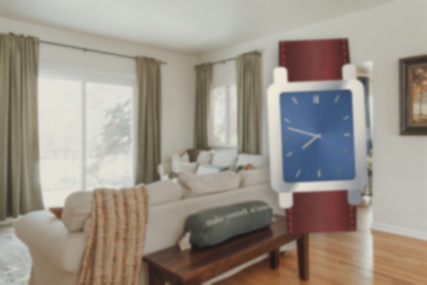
7:48
